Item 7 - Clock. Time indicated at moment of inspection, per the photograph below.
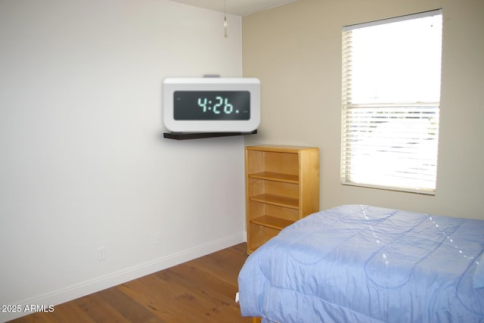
4:26
